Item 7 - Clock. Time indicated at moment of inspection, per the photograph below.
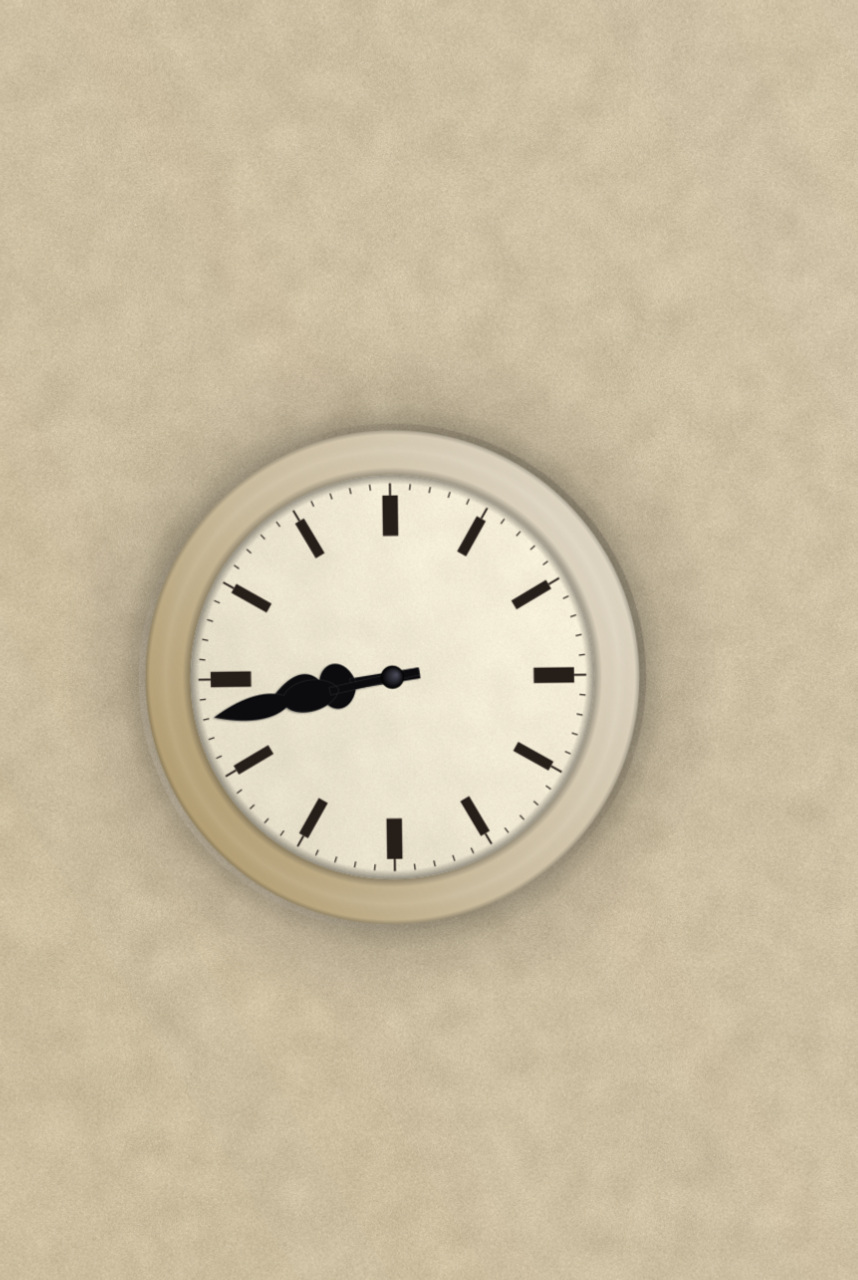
8:43
